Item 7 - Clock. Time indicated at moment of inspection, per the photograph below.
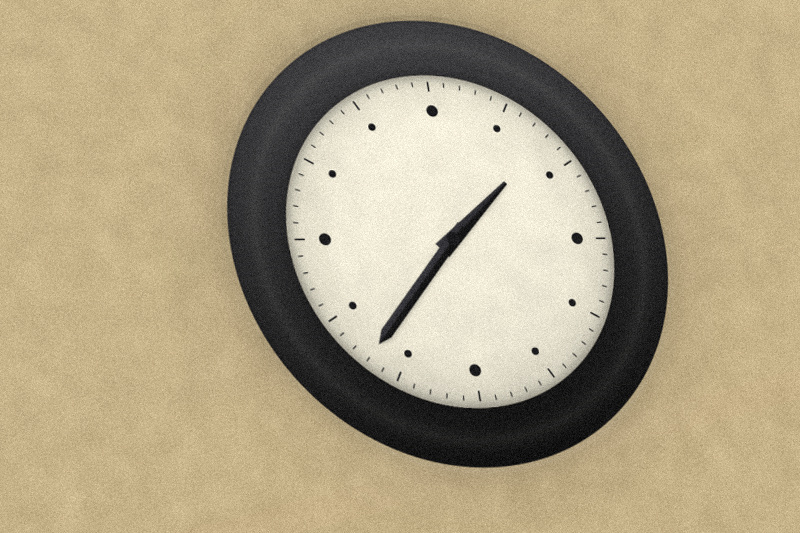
1:37
